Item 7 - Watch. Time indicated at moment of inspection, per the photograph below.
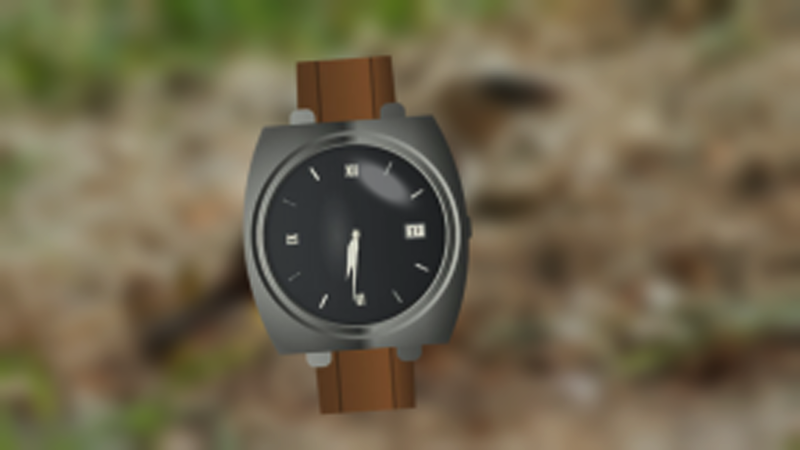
6:31
